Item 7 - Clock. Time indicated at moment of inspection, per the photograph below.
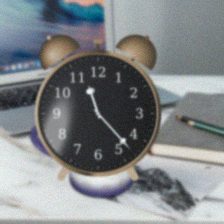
11:23
